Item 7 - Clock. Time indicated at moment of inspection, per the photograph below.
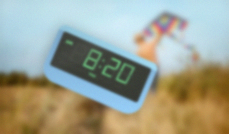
8:20
